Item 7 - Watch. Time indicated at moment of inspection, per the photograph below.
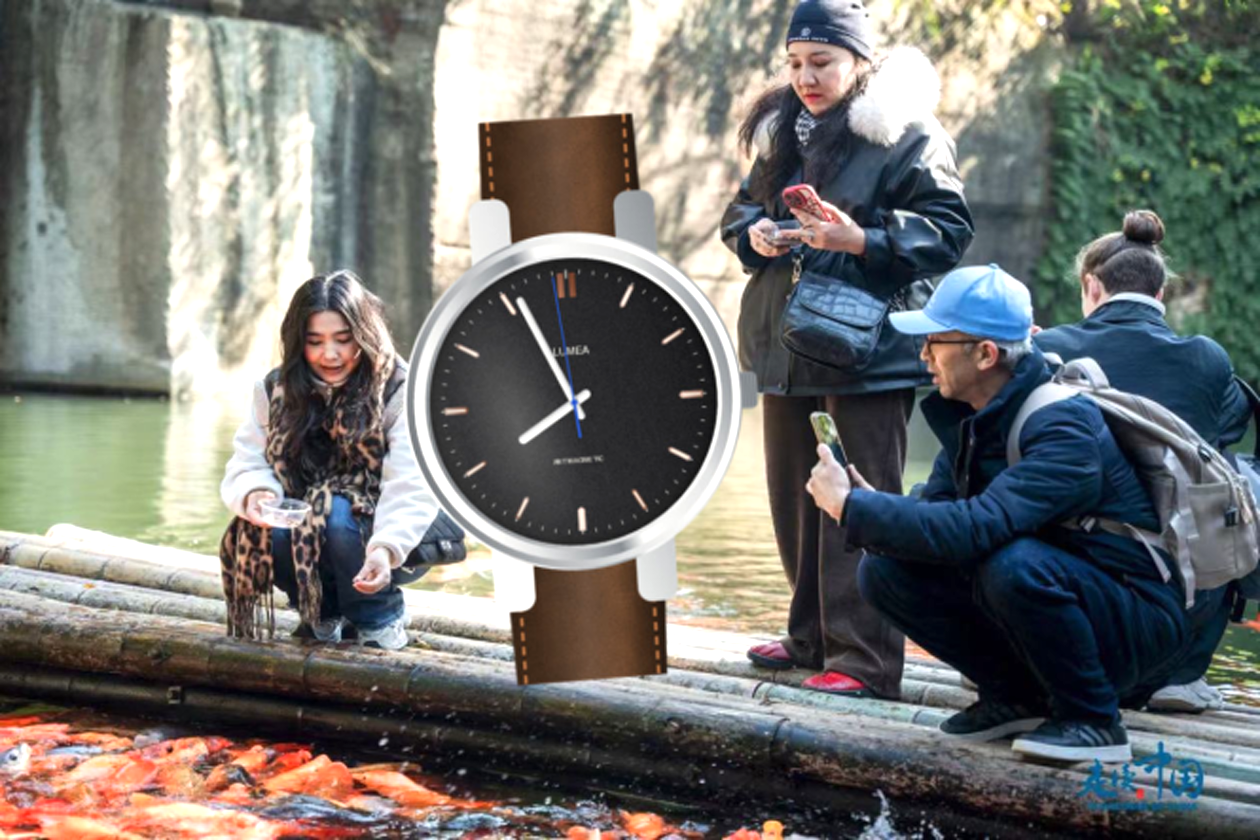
7:55:59
